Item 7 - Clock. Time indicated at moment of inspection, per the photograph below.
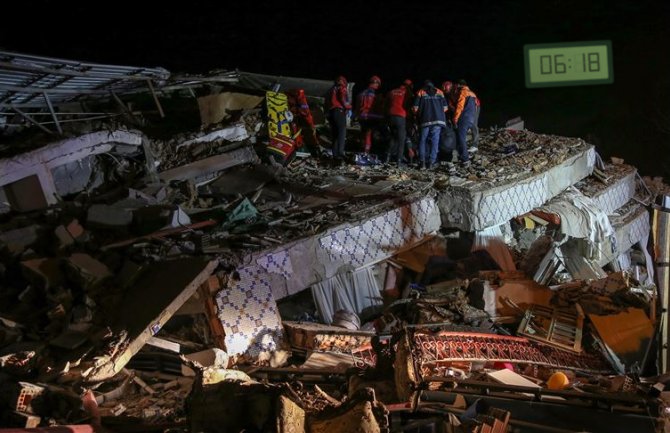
6:18
